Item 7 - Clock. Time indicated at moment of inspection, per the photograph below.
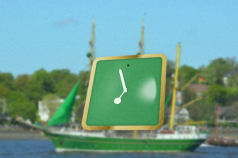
6:57
